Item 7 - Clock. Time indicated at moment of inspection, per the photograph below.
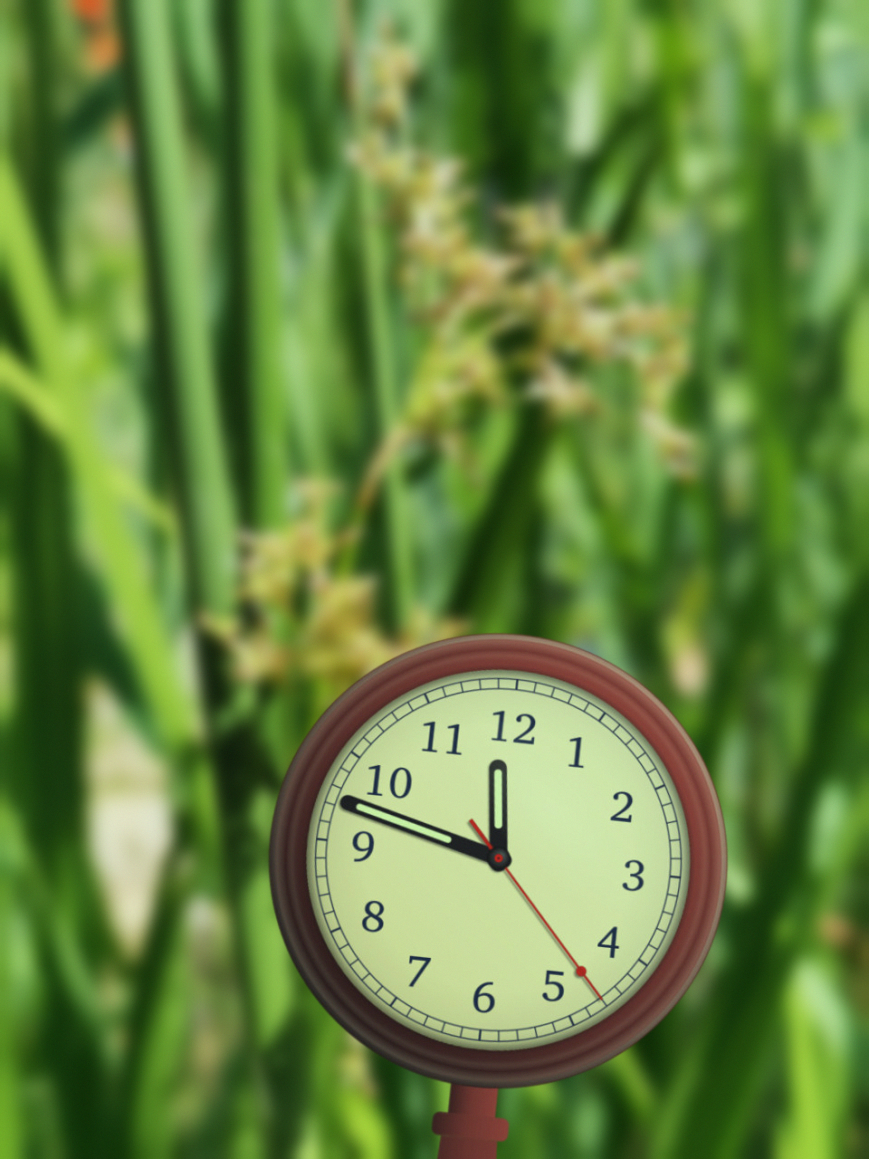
11:47:23
